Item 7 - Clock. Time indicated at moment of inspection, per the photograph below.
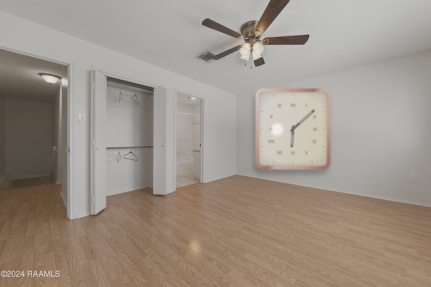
6:08
